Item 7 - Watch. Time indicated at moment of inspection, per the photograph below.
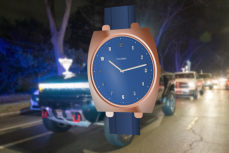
10:13
